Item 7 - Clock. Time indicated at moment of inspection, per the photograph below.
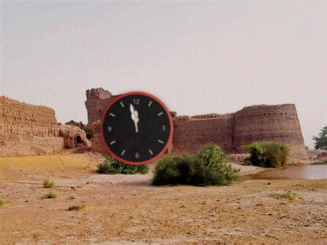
11:58
